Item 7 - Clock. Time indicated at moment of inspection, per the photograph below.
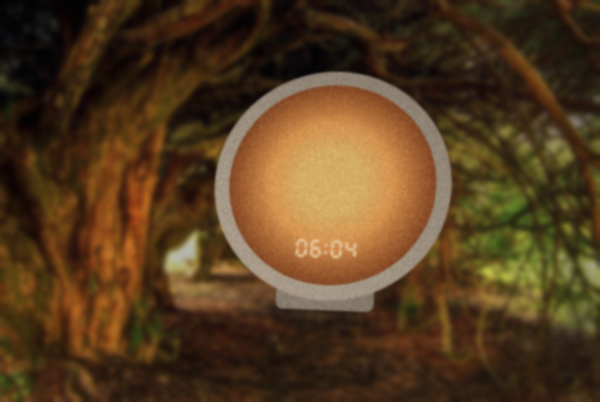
6:04
